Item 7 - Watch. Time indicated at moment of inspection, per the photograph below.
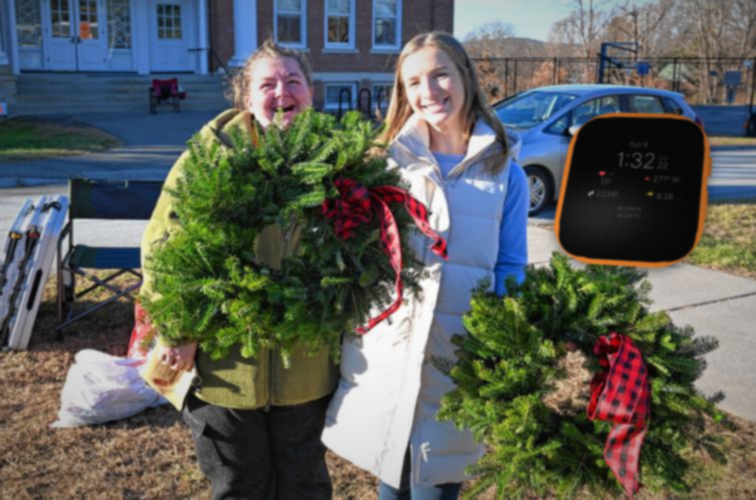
1:32
